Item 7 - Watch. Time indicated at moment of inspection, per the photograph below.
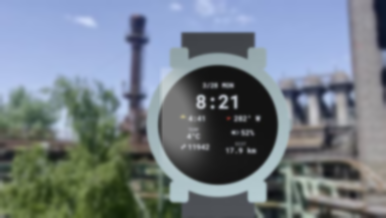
8:21
